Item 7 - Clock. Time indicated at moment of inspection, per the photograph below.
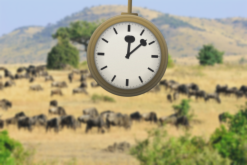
12:08
